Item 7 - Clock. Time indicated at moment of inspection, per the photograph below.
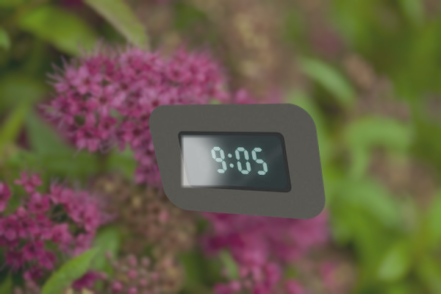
9:05
